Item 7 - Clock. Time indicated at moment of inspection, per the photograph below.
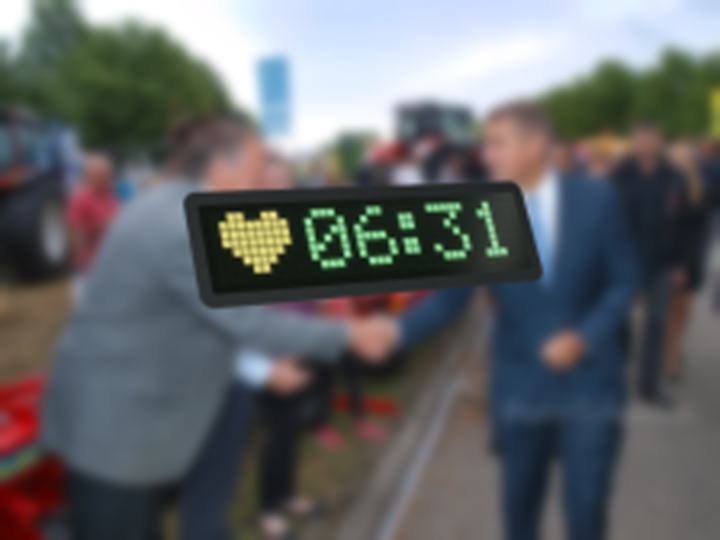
6:31
